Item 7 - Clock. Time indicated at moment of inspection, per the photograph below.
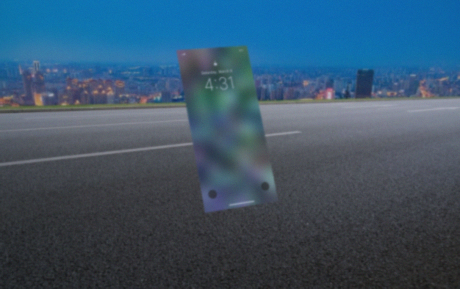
4:31
